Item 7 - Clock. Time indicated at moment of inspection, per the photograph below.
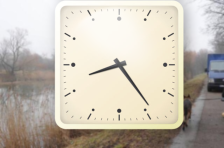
8:24
